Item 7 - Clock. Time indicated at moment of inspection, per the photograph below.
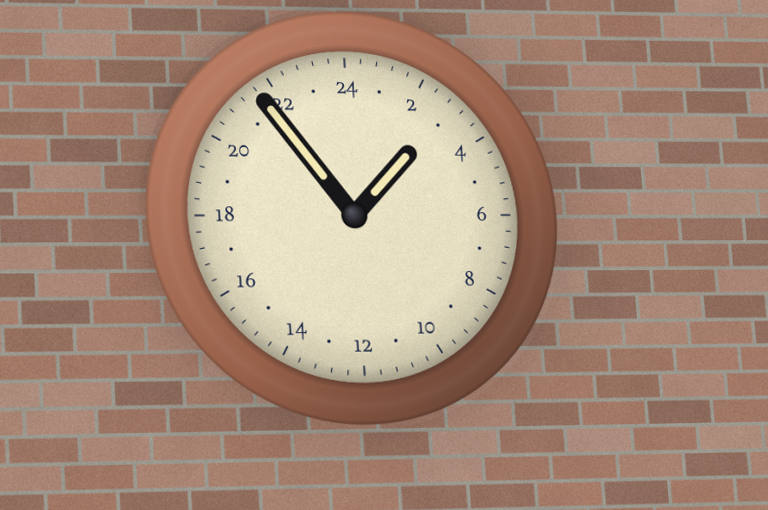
2:54
